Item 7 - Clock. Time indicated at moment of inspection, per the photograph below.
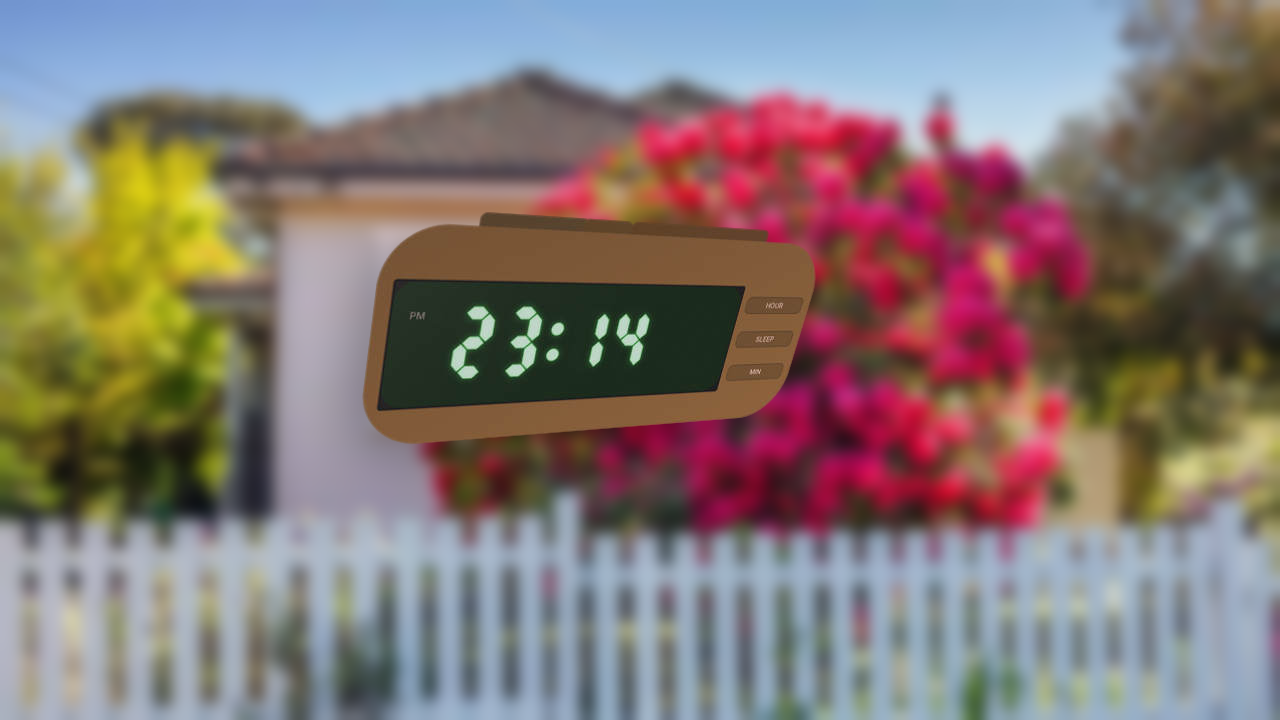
23:14
